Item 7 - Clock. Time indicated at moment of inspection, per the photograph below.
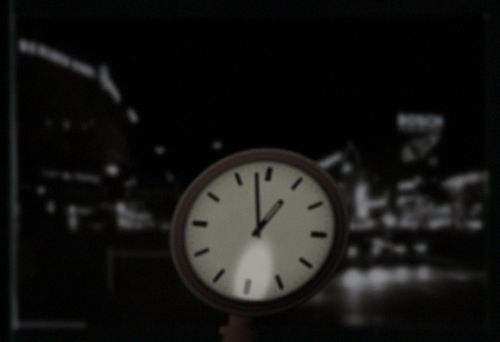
12:58
